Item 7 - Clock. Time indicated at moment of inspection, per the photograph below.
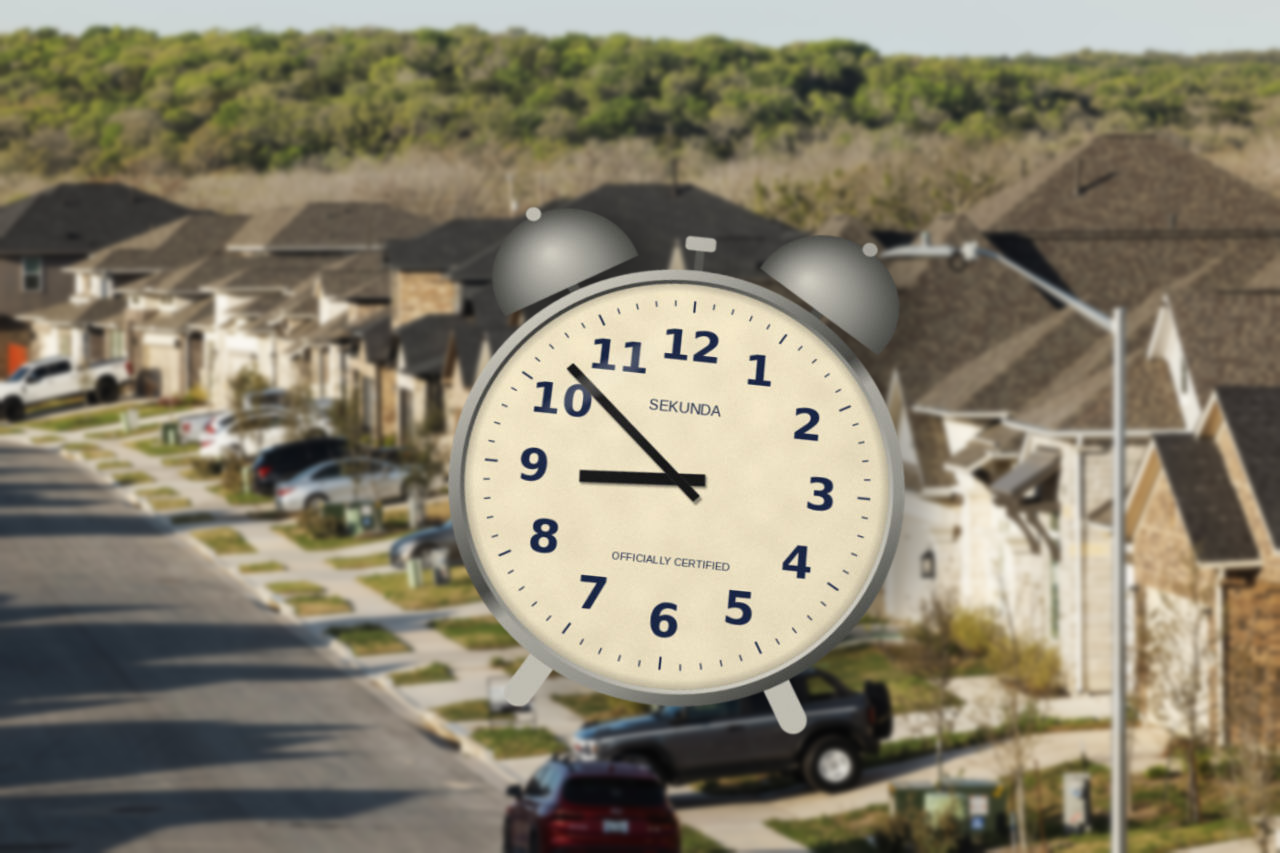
8:52
